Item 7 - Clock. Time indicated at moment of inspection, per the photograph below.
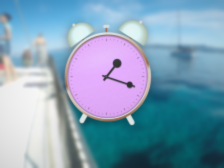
1:18
